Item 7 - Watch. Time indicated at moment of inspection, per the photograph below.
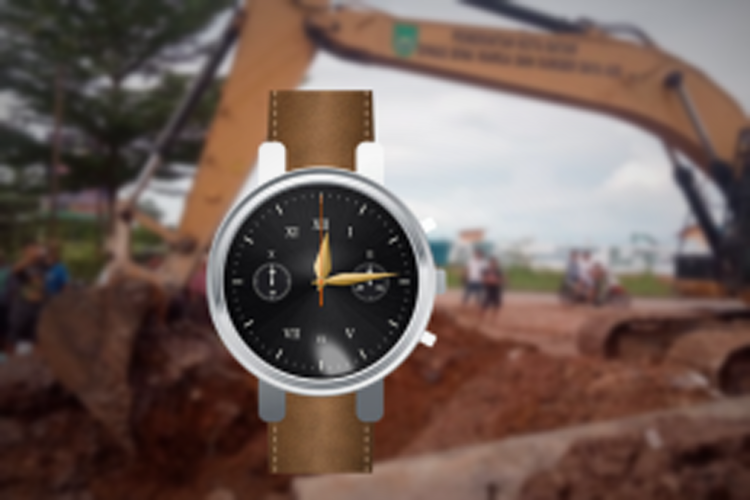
12:14
